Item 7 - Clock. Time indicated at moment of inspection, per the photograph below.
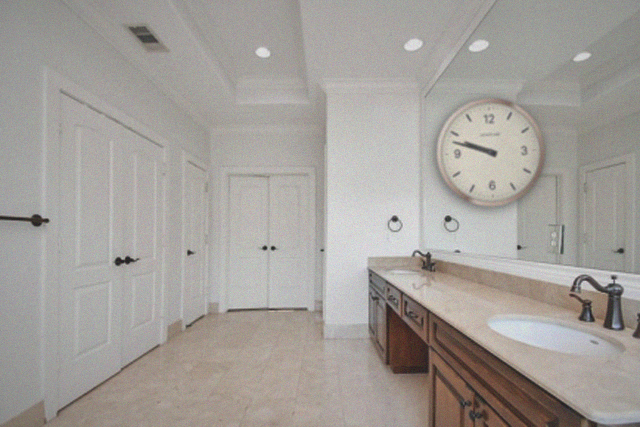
9:48
